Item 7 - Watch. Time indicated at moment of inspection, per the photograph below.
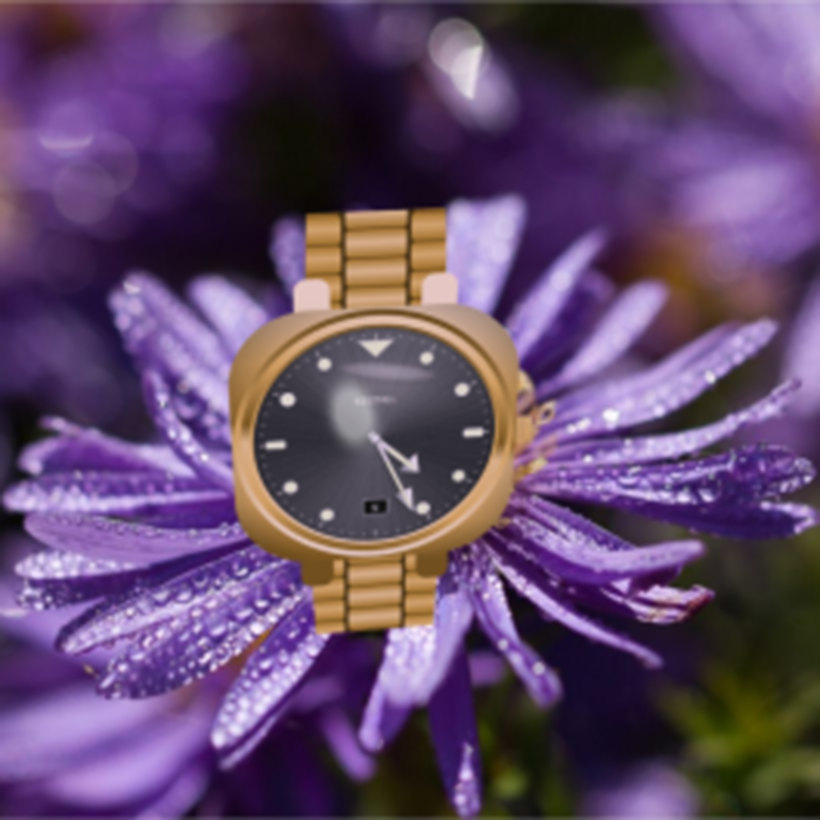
4:26
